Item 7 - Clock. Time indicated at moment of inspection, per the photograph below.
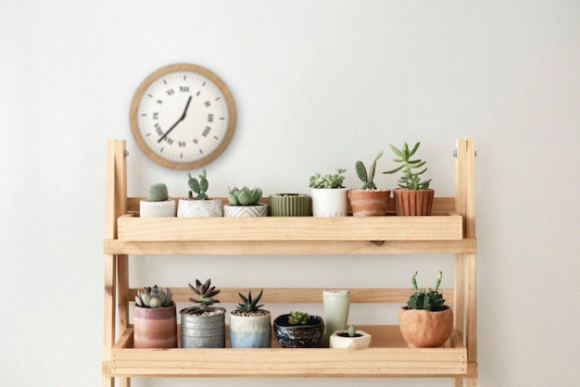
12:37
